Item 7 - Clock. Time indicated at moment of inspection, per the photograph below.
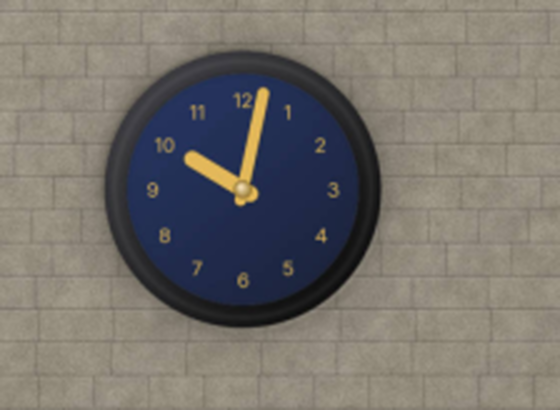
10:02
